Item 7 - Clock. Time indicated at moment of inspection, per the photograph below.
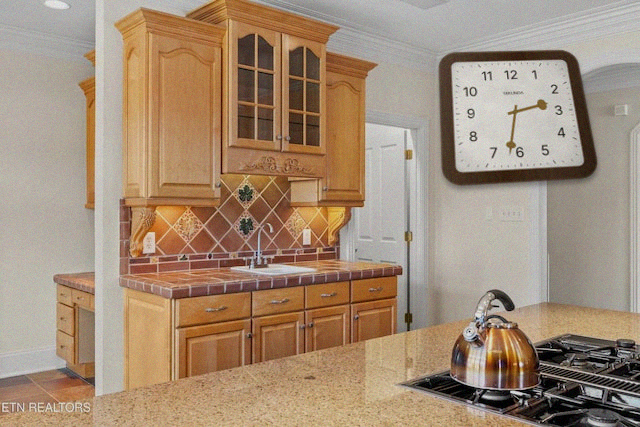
2:32
